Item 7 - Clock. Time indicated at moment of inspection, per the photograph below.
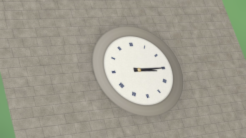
3:15
